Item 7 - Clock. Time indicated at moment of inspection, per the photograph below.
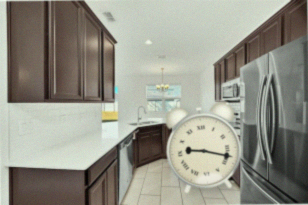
9:18
